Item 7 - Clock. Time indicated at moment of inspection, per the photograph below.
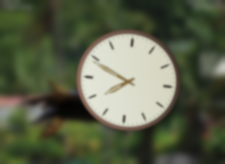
7:49
